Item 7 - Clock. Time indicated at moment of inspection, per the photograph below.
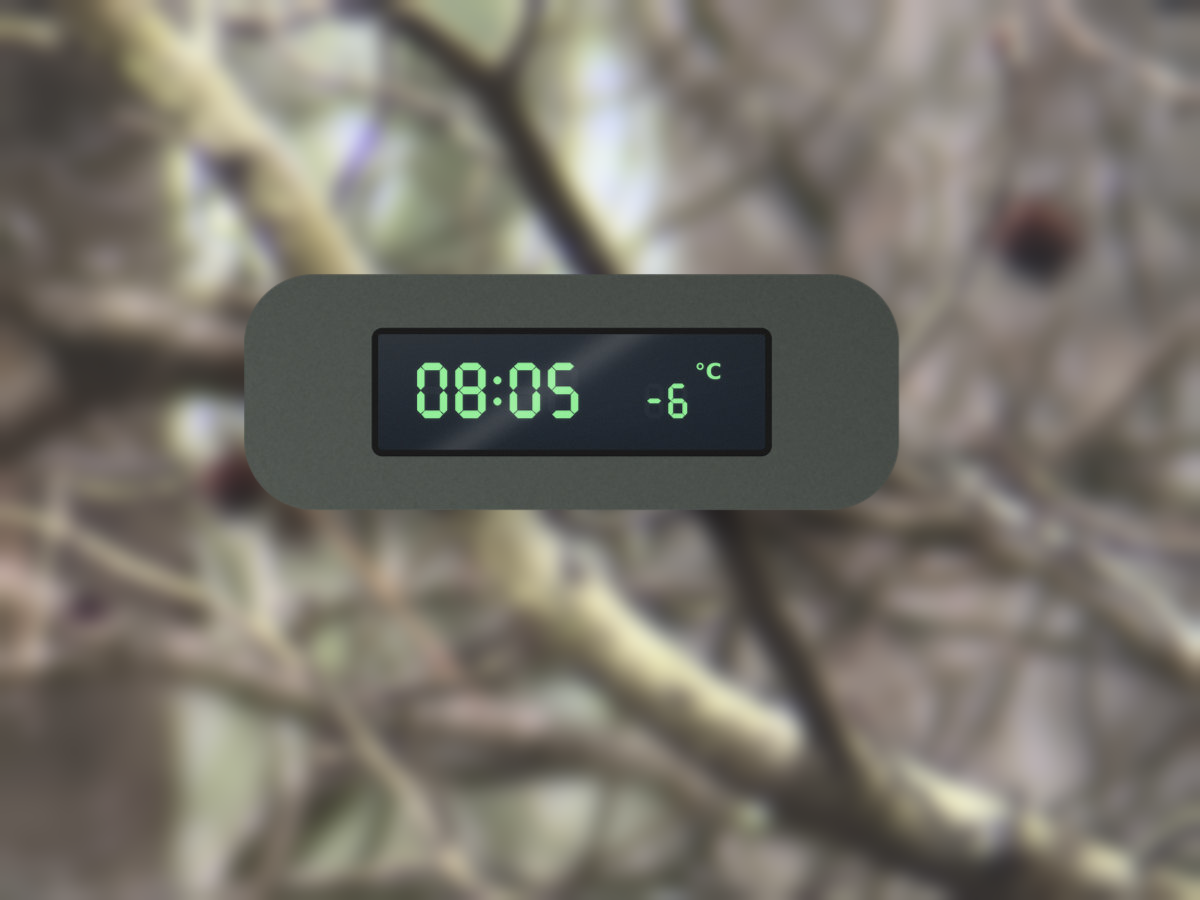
8:05
